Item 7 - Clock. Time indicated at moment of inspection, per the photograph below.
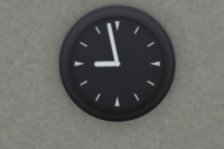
8:58
